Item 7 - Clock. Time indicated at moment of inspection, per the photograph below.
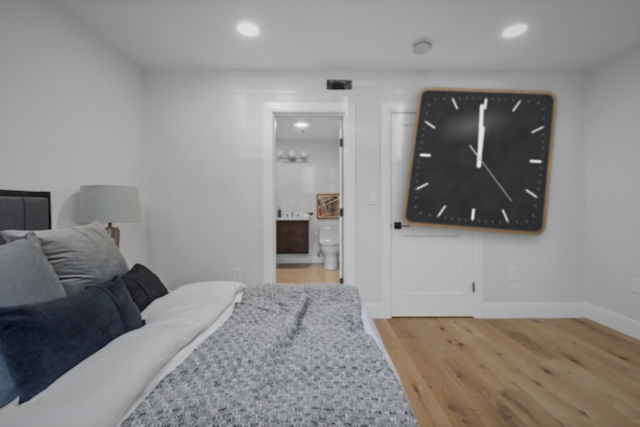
11:59:23
